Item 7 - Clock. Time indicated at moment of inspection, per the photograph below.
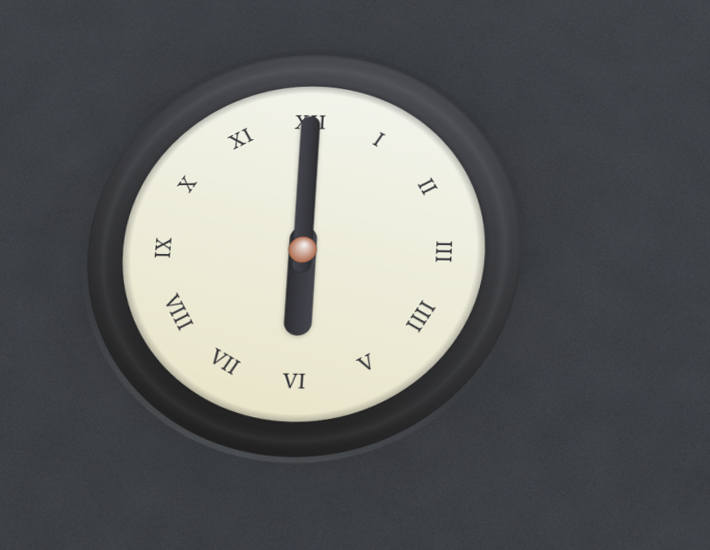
6:00
